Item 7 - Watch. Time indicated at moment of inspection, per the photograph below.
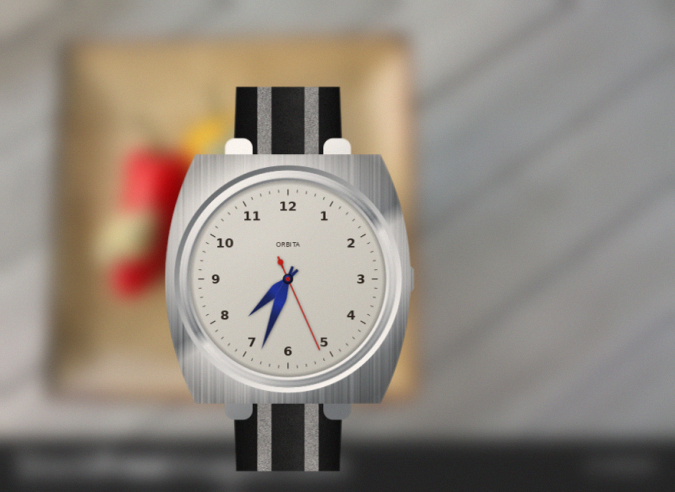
7:33:26
